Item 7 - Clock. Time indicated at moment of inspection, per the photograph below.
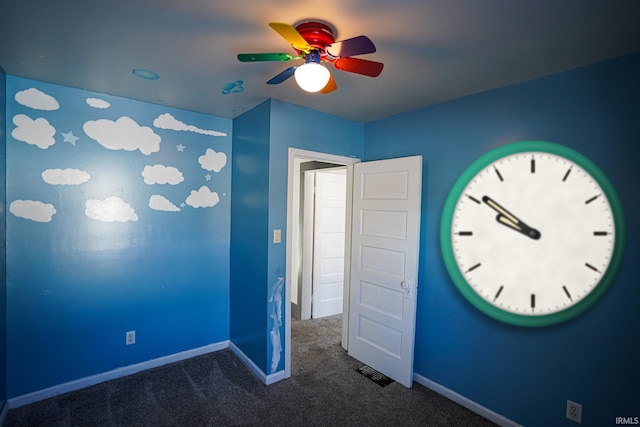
9:51
